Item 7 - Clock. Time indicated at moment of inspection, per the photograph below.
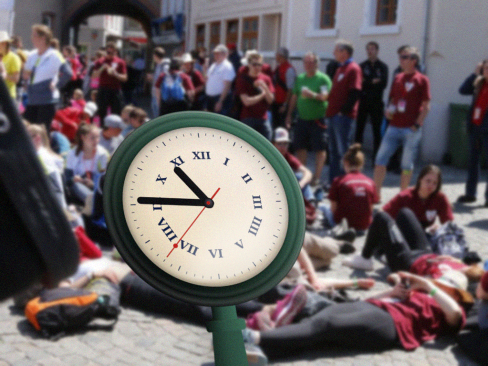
10:45:37
